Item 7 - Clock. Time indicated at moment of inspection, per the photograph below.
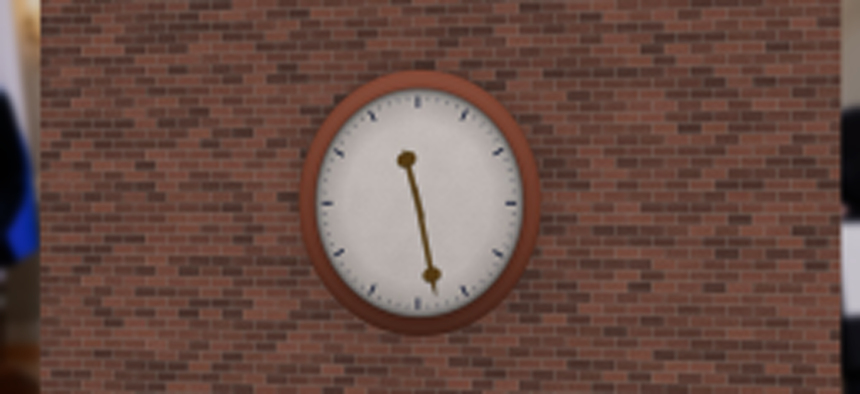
11:28
